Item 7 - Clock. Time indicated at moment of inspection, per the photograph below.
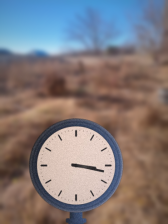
3:17
